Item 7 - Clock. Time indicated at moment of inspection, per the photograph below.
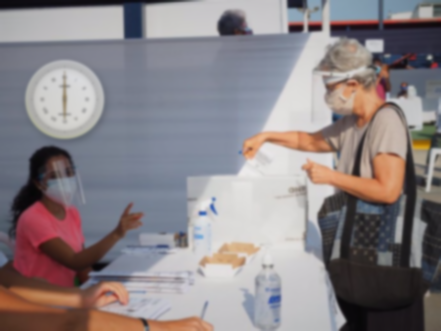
6:00
